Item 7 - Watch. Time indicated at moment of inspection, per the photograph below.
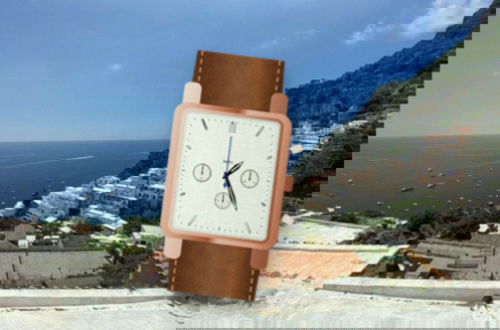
1:26
